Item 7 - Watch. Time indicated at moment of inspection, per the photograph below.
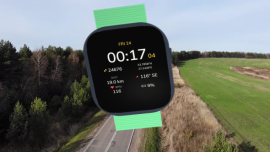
0:17
